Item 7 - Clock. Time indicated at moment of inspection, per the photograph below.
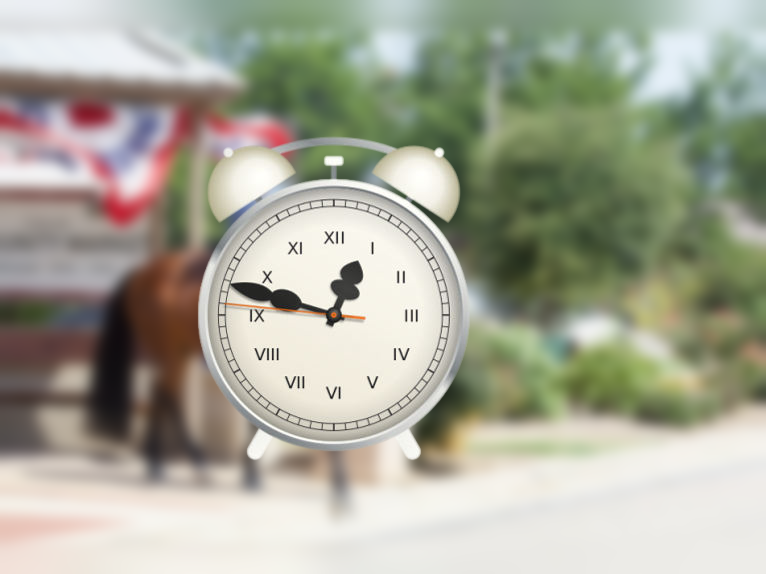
12:47:46
